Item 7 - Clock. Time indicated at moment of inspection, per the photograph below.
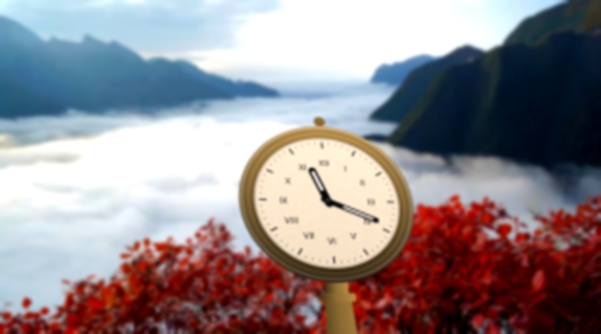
11:19
